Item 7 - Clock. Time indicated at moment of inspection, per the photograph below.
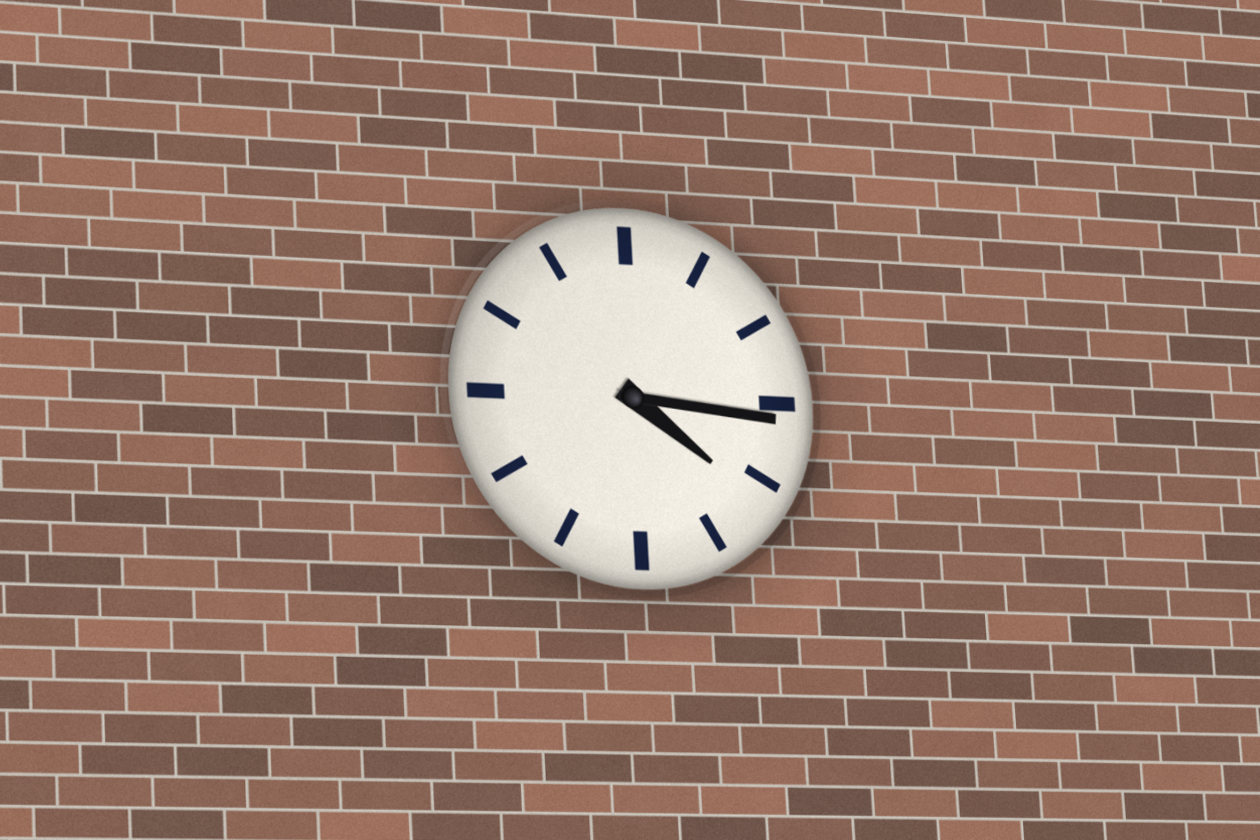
4:16
